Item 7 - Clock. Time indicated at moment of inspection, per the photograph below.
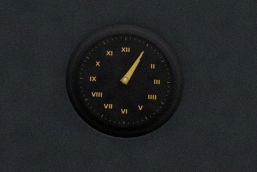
1:05
